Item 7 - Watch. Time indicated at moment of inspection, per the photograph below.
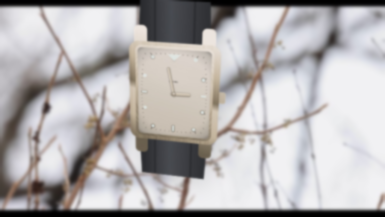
2:58
